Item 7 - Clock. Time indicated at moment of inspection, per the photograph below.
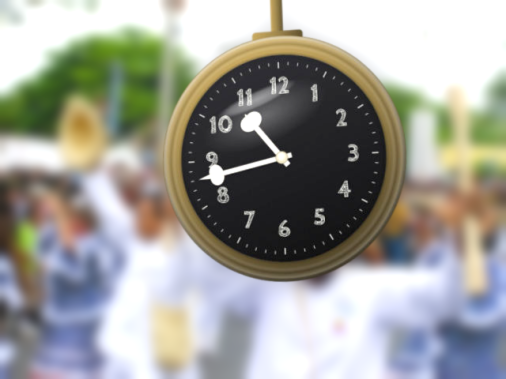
10:43
